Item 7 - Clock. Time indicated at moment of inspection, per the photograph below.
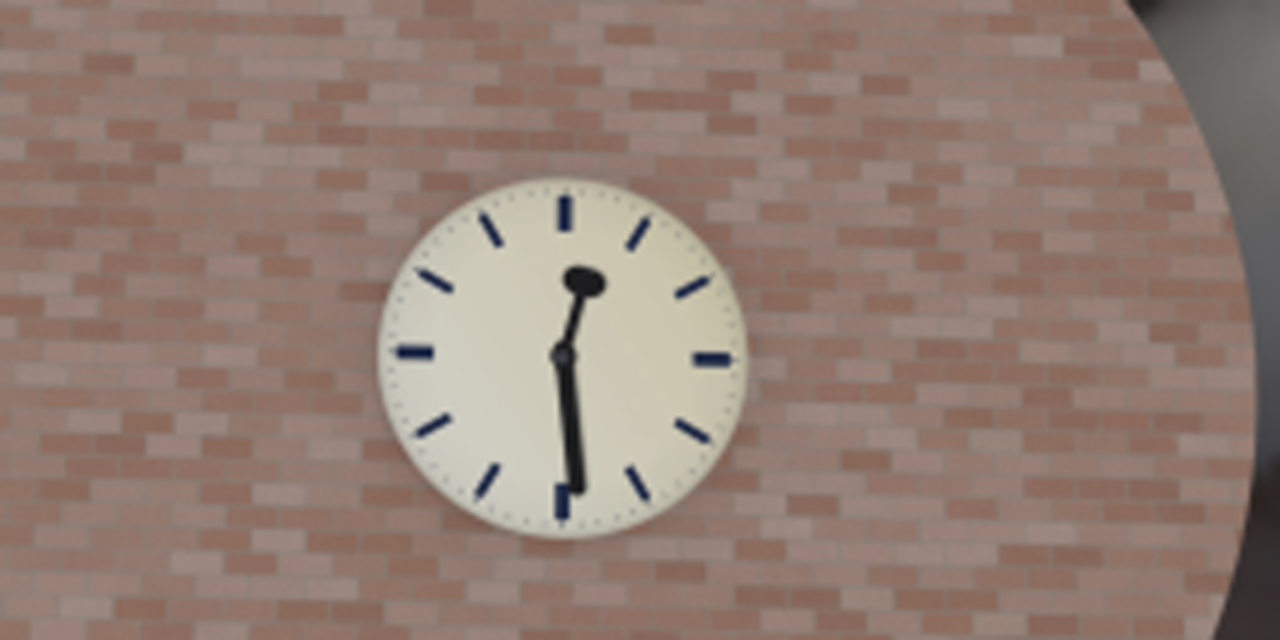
12:29
